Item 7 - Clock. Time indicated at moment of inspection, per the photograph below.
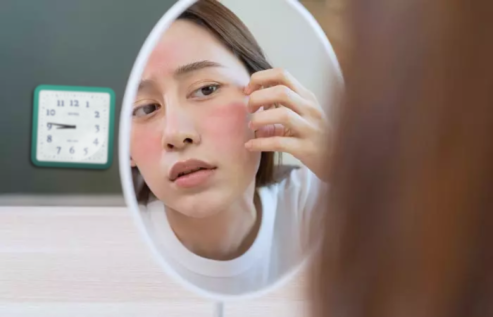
8:46
